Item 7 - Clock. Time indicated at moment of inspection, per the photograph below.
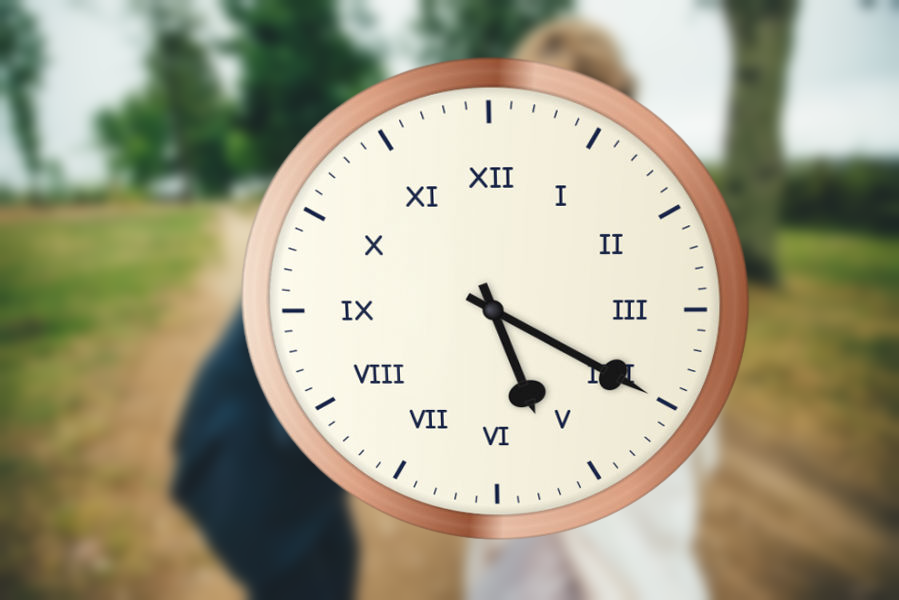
5:20
